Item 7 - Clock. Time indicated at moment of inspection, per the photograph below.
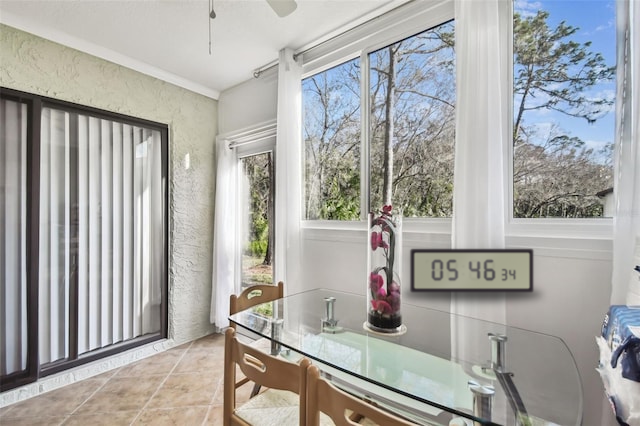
5:46:34
